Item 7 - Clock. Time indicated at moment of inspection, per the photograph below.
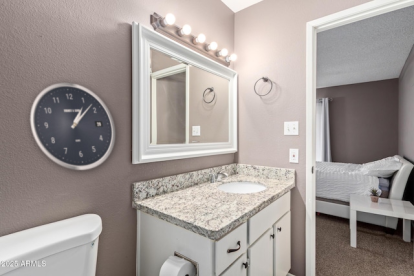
1:08
